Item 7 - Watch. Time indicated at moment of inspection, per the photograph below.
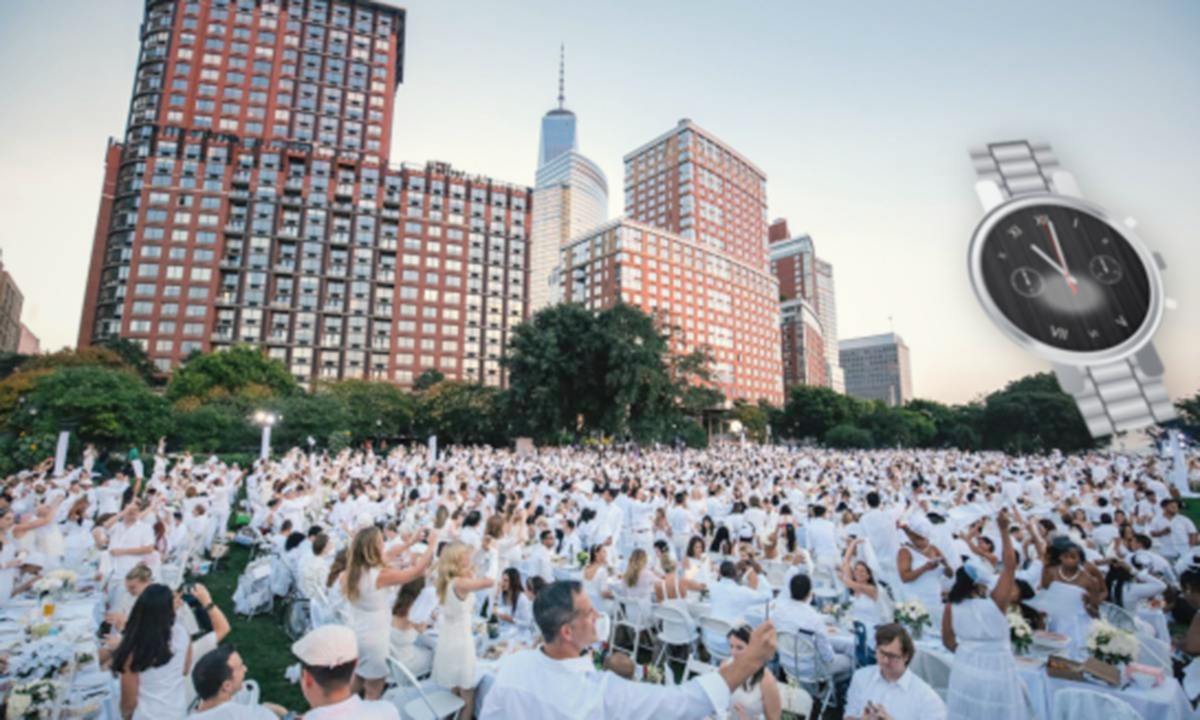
11:01
